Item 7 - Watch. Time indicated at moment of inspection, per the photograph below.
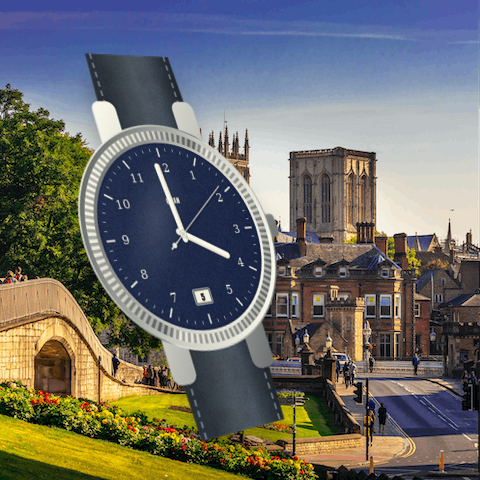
3:59:09
